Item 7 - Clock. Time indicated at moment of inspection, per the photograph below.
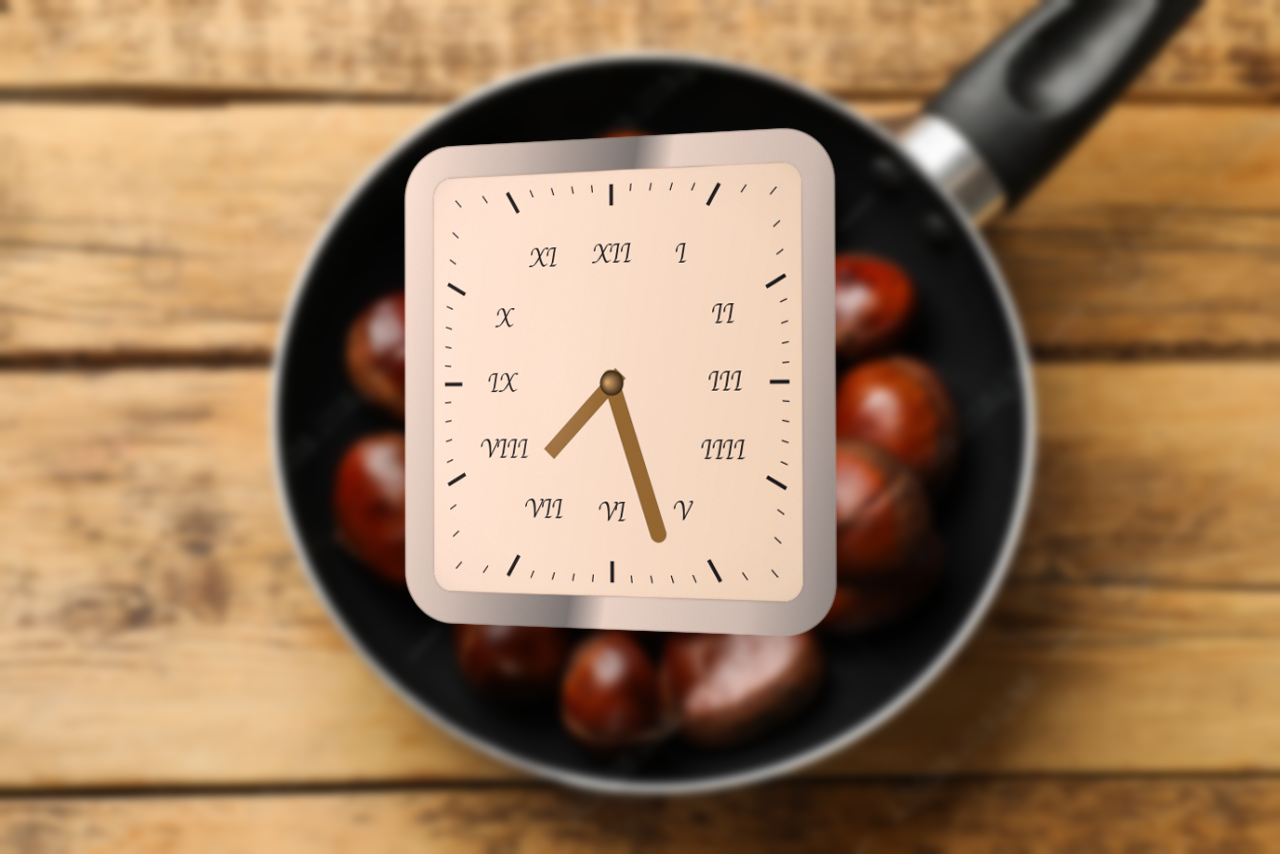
7:27
